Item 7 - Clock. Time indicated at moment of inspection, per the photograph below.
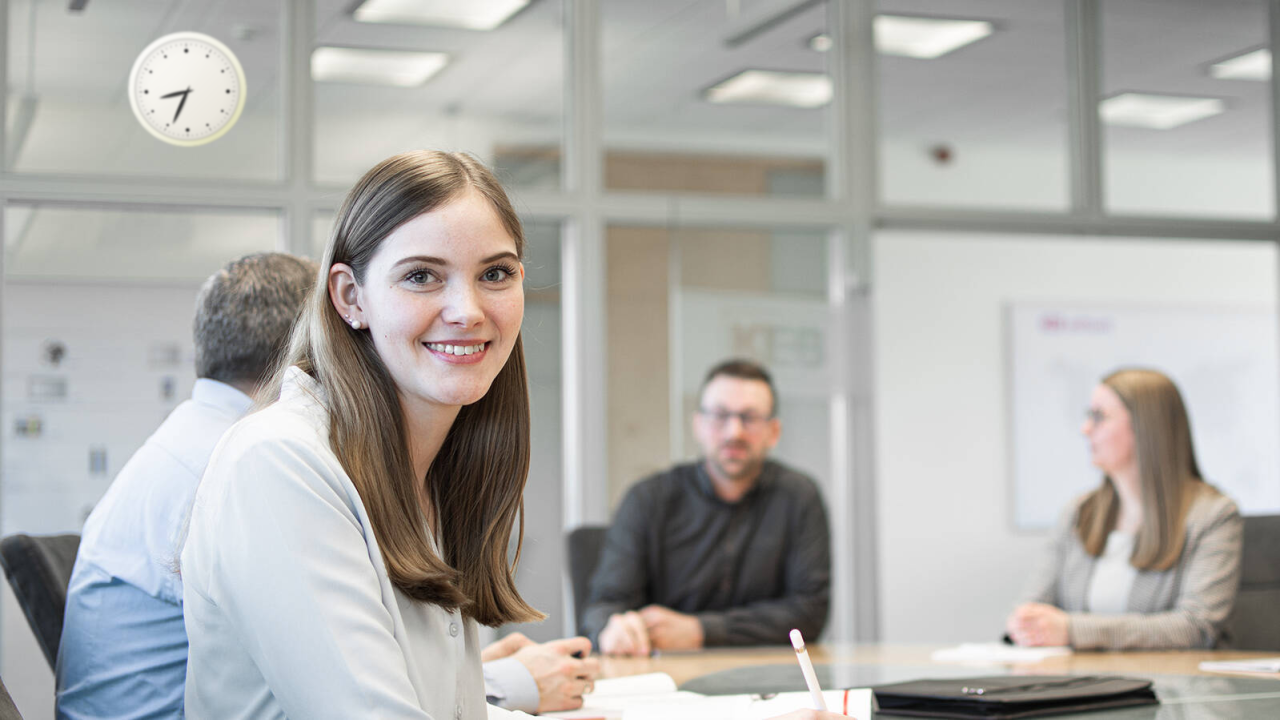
8:34
